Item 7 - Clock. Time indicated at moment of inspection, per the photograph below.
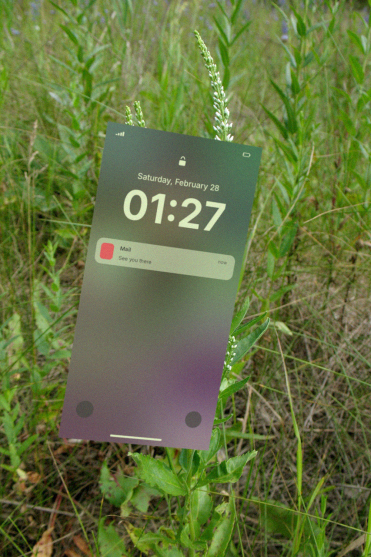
1:27
